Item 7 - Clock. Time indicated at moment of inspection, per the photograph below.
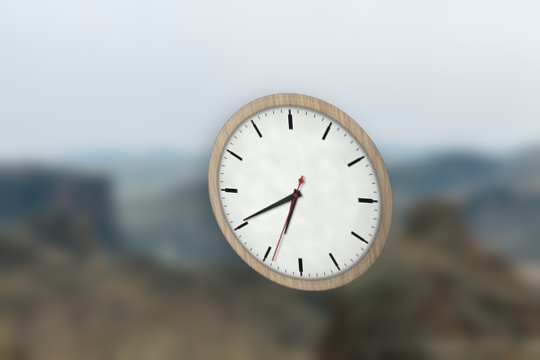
6:40:34
